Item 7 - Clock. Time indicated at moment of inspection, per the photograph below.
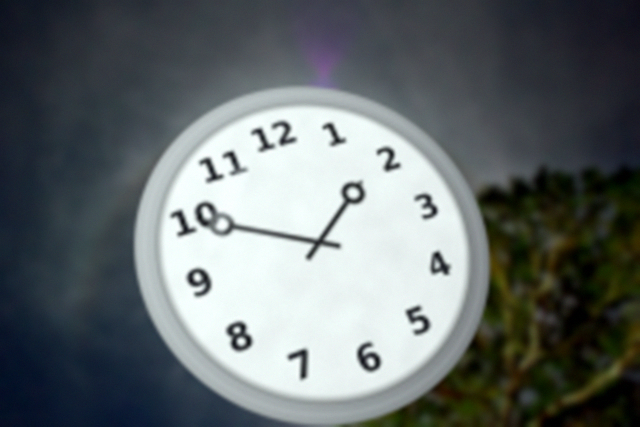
1:50
